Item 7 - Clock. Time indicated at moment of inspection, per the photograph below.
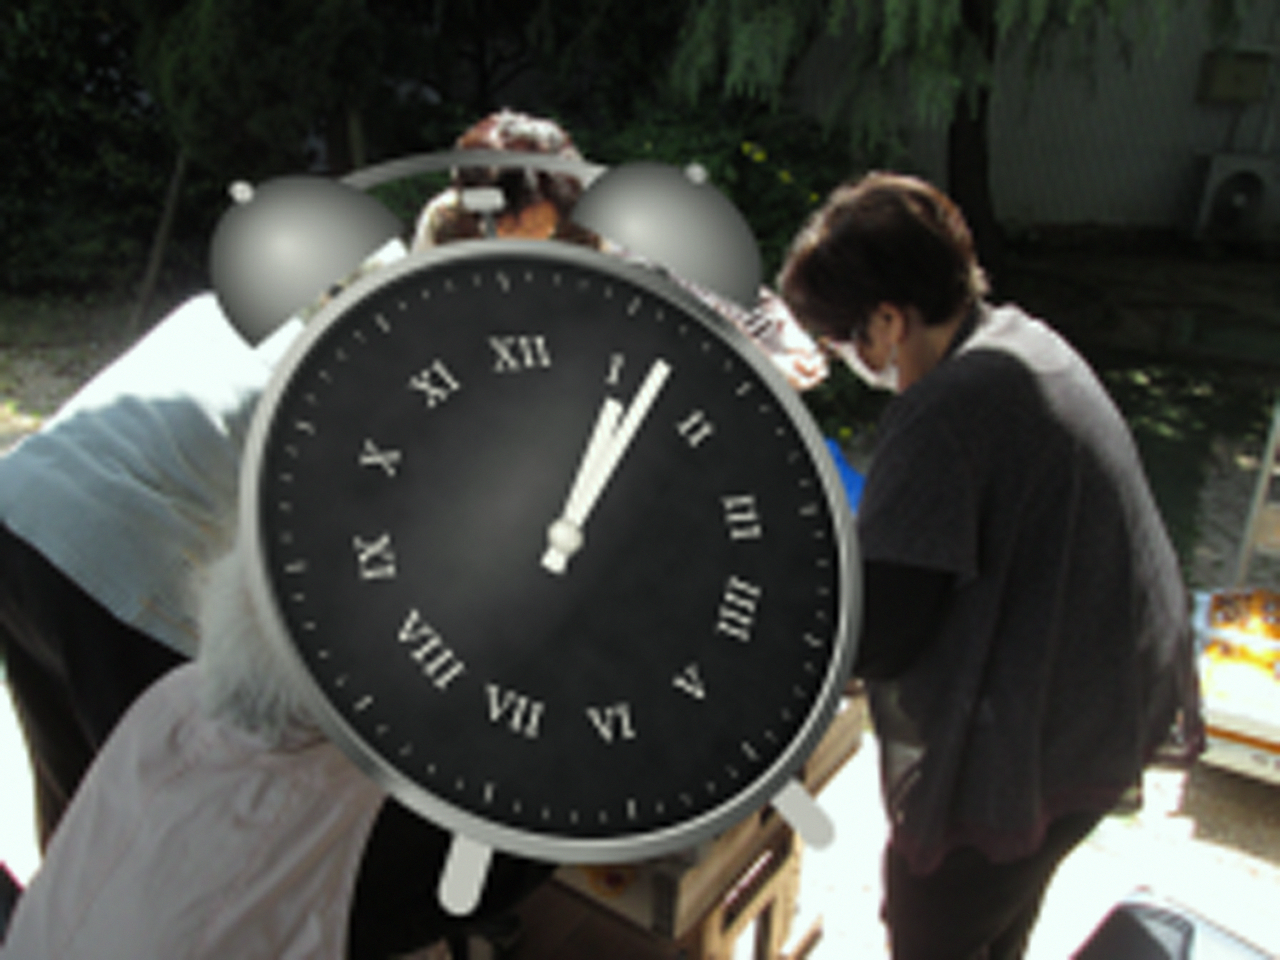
1:07
